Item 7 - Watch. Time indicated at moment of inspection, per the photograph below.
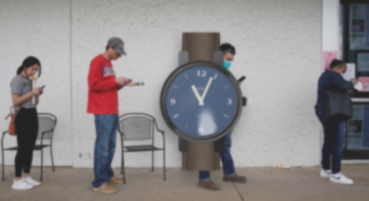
11:04
